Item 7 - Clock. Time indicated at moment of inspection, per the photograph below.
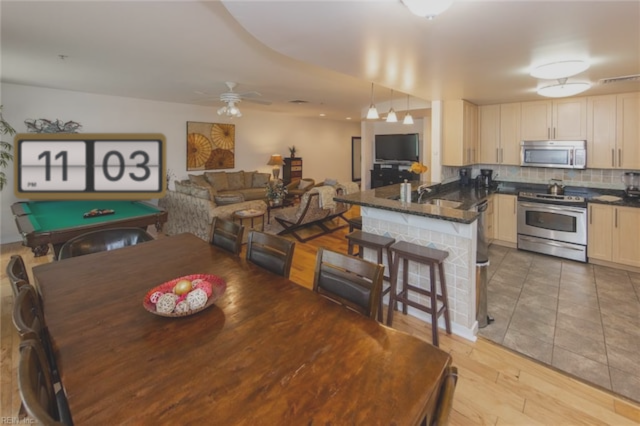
11:03
